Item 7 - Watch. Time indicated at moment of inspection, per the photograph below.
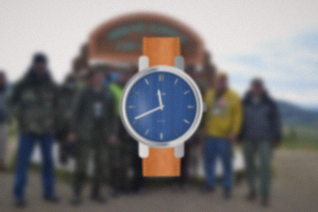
11:41
